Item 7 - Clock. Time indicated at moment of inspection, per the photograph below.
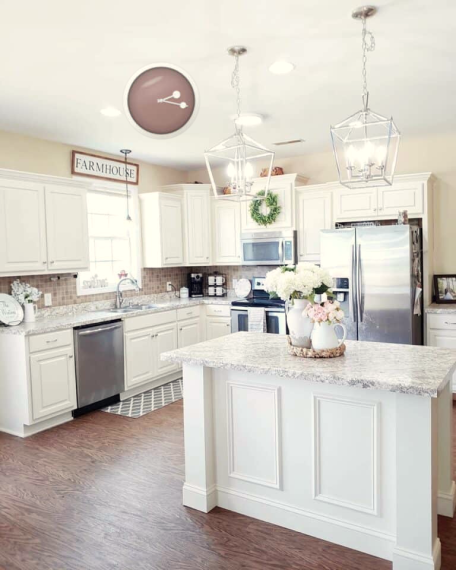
2:17
